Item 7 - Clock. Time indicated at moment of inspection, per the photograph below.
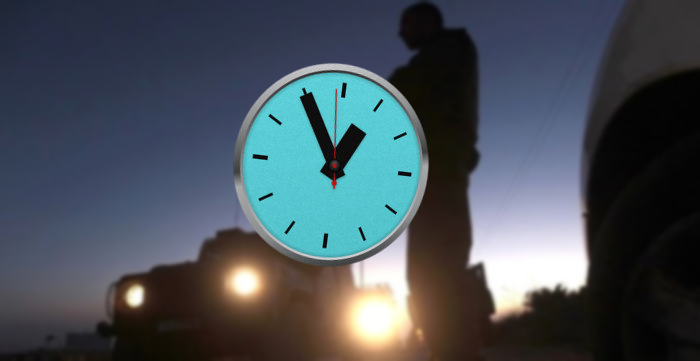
12:54:59
